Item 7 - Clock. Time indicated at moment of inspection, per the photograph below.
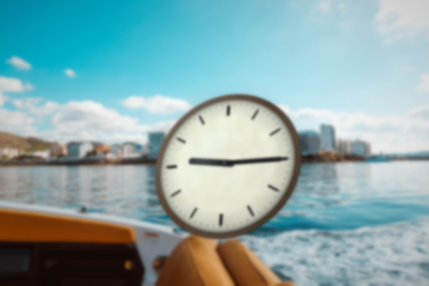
9:15
